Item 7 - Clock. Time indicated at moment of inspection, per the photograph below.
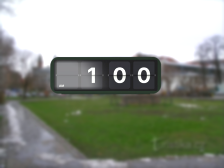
1:00
